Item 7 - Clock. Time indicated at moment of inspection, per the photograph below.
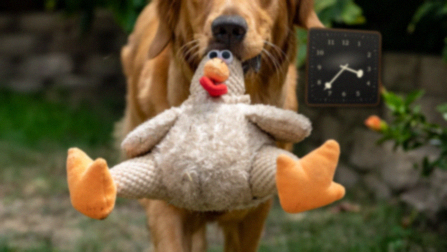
3:37
